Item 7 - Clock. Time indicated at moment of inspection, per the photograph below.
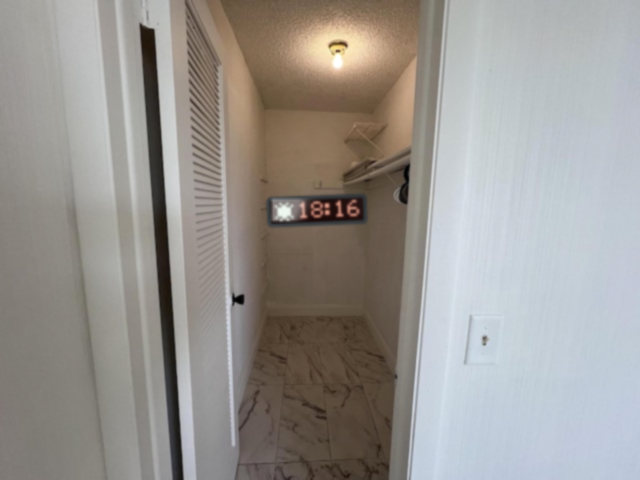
18:16
